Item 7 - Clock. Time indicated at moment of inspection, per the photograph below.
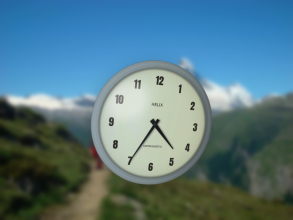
4:35
